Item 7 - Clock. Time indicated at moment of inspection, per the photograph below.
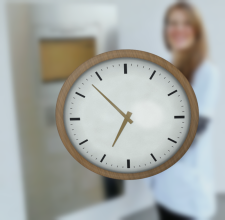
6:53
